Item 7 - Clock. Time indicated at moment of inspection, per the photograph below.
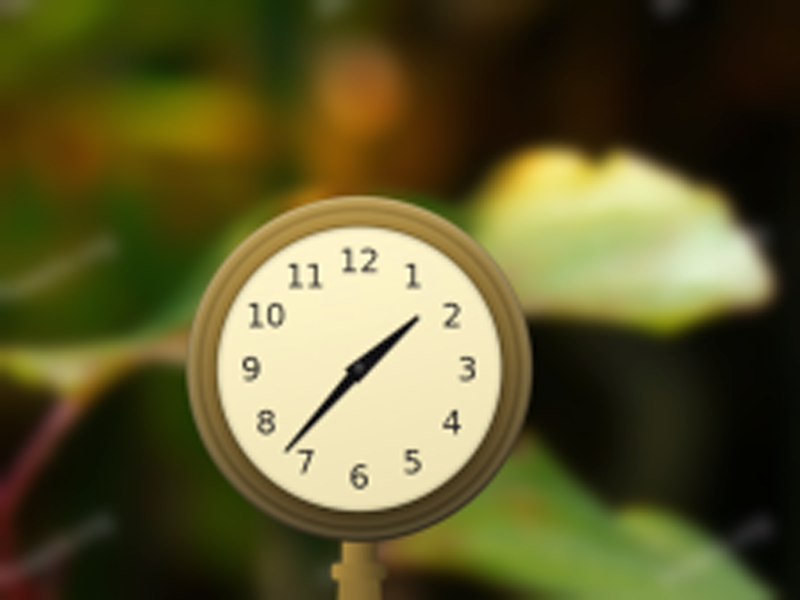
1:37
